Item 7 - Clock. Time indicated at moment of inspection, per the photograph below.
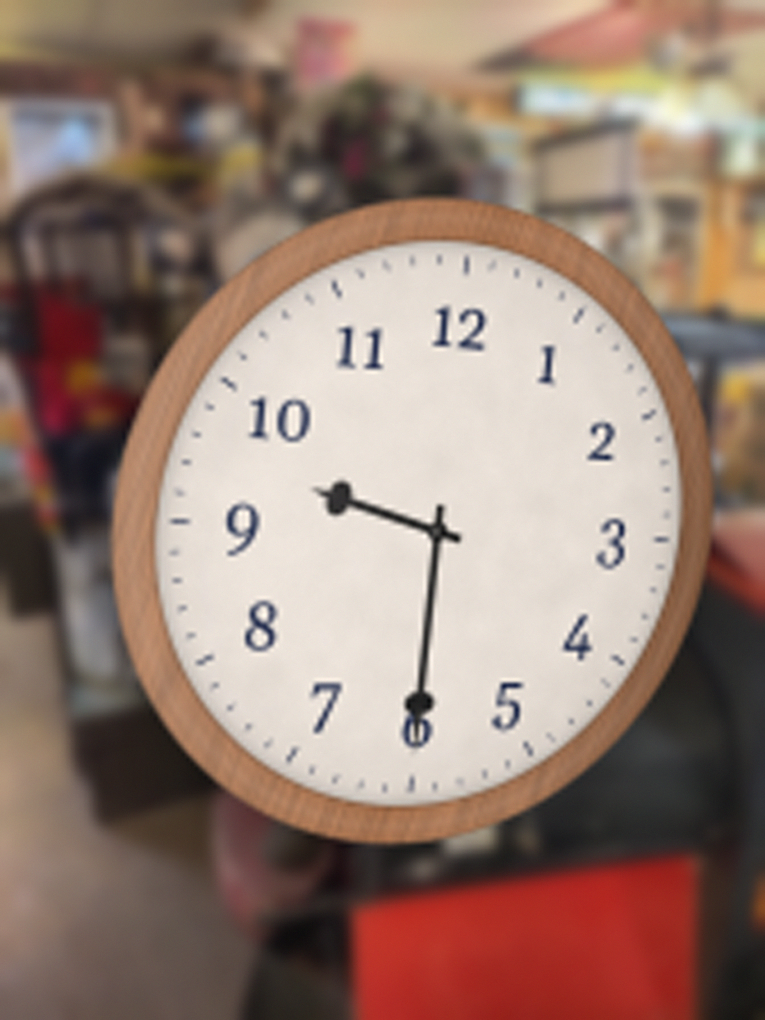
9:30
